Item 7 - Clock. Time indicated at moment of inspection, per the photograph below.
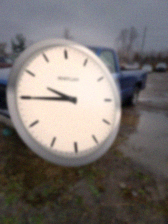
9:45
